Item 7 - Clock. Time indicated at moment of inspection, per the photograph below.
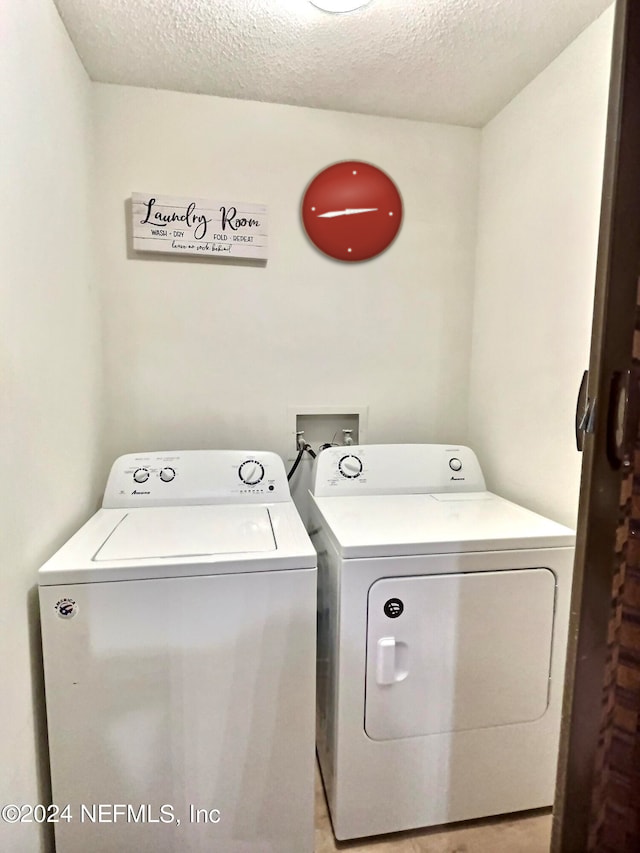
2:43
